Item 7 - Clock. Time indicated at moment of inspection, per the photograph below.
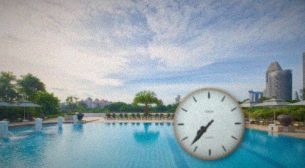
7:37
